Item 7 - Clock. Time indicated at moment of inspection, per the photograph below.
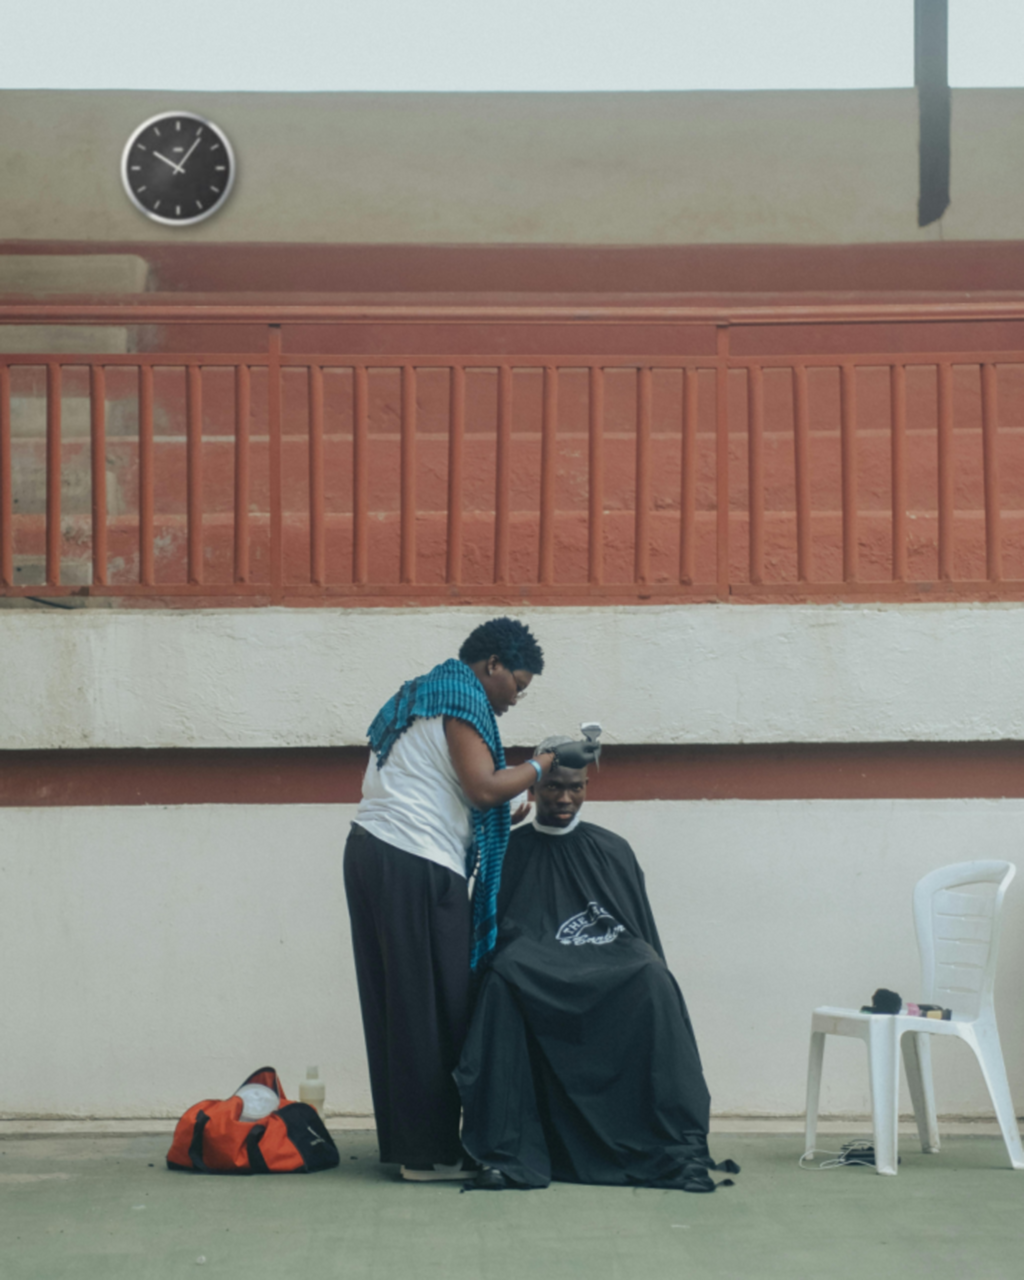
10:06
